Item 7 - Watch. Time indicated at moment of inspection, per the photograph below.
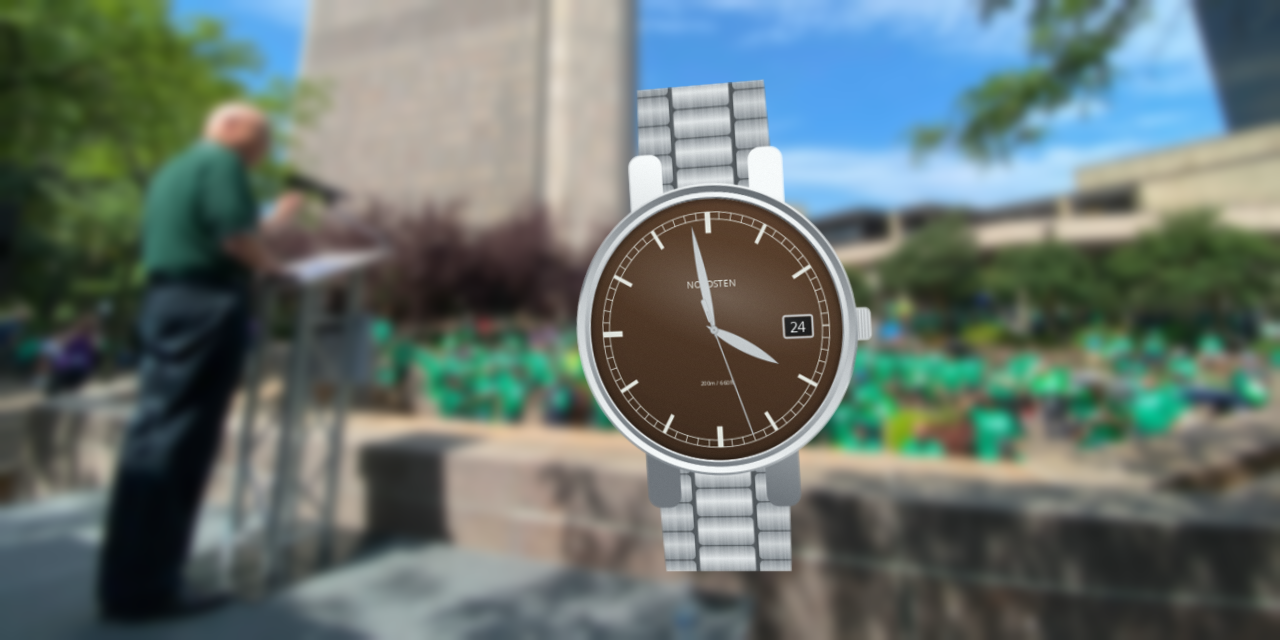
3:58:27
